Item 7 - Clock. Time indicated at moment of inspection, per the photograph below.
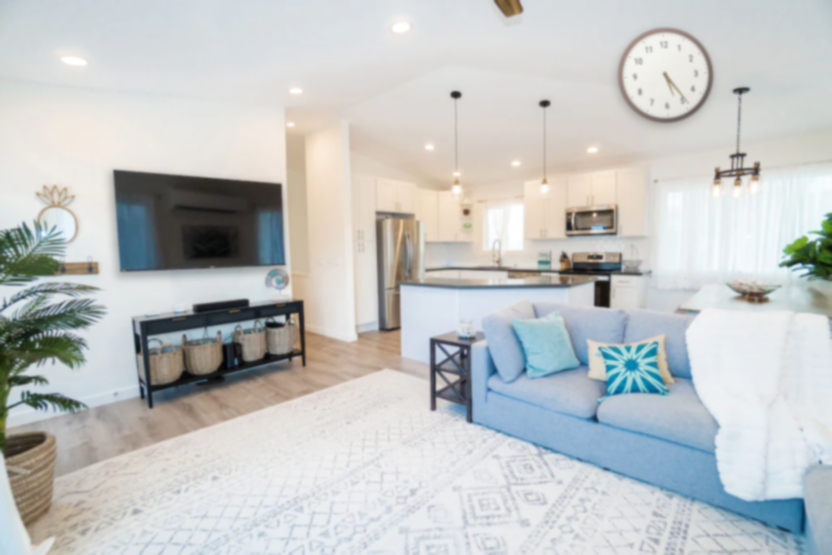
5:24
